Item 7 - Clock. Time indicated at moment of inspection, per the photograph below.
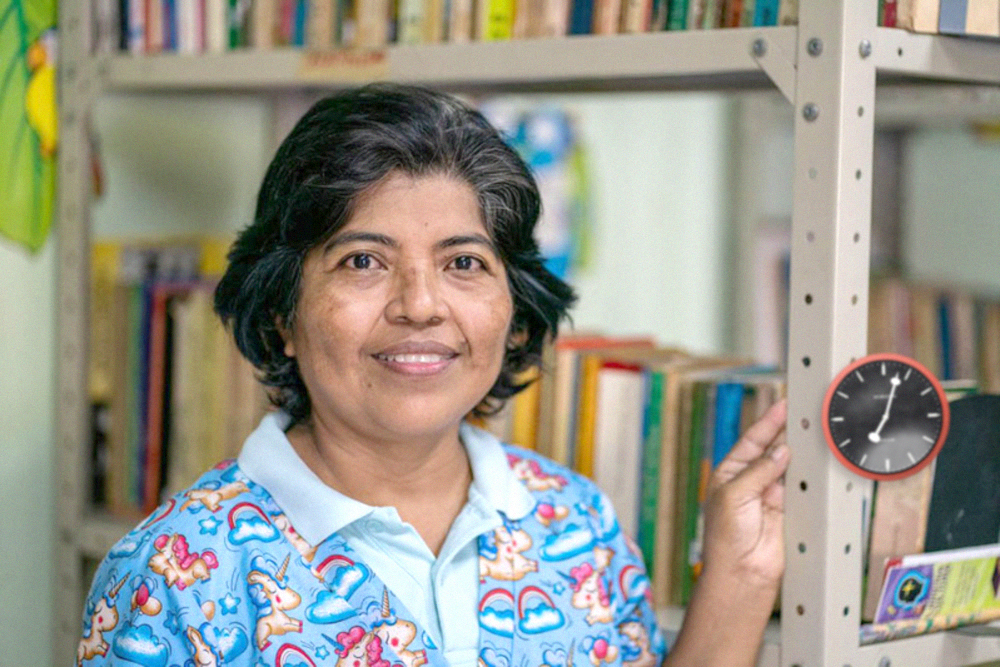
7:03
